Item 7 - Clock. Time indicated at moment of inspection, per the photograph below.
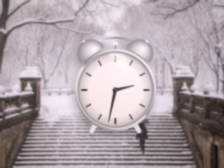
2:32
